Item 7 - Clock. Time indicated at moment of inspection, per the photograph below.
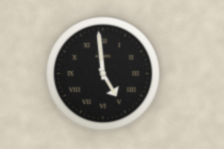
4:59
